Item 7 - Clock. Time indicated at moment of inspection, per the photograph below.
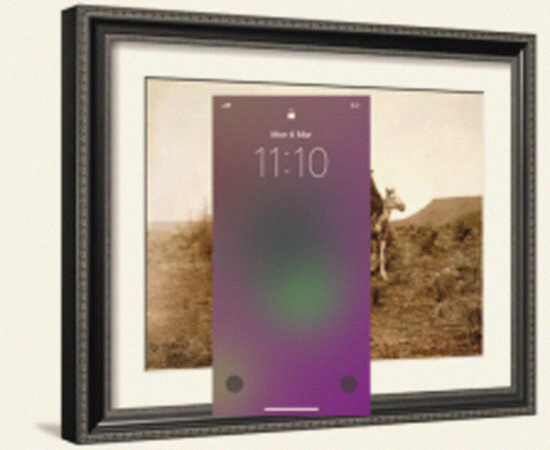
11:10
